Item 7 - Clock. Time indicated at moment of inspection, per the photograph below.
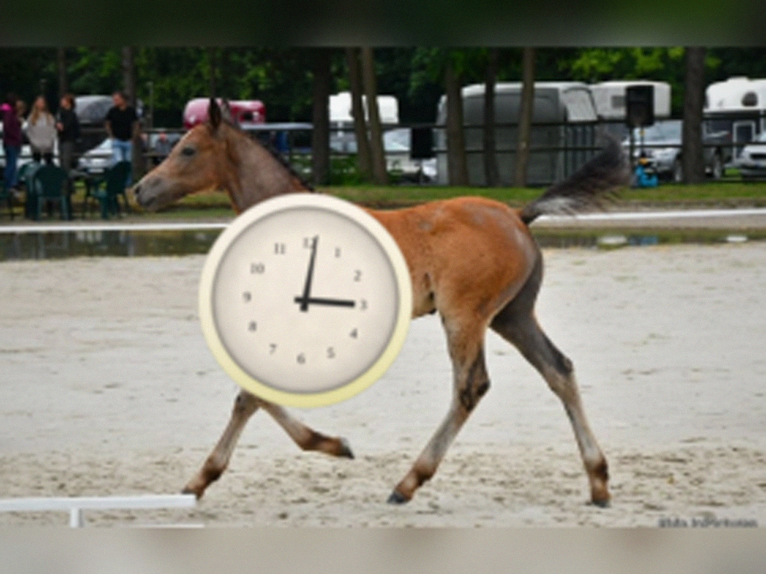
3:01
